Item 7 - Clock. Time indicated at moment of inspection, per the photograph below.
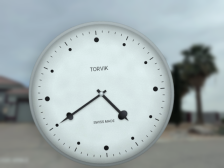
4:40
